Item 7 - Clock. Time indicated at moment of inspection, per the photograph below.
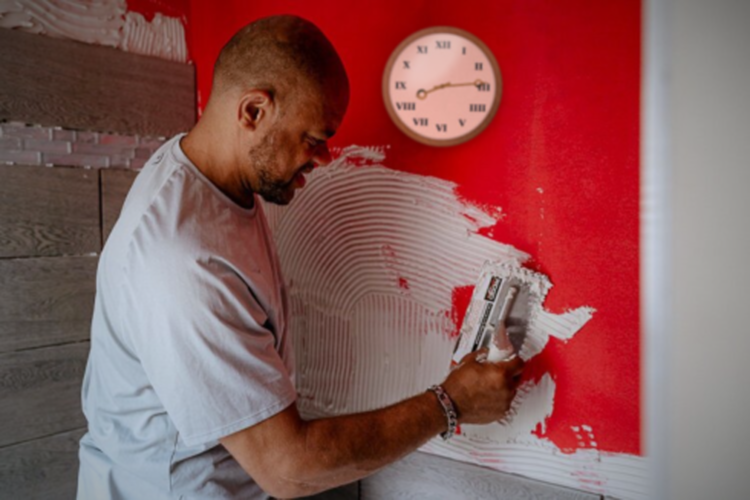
8:14
